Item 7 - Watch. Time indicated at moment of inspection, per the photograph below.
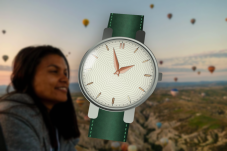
1:57
